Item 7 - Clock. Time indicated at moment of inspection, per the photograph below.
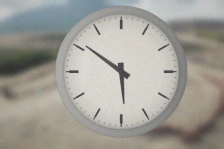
5:51
